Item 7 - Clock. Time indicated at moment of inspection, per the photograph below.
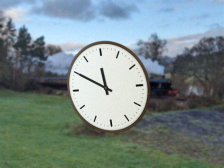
11:50
